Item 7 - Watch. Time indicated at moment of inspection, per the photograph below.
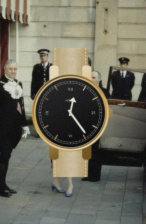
12:24
